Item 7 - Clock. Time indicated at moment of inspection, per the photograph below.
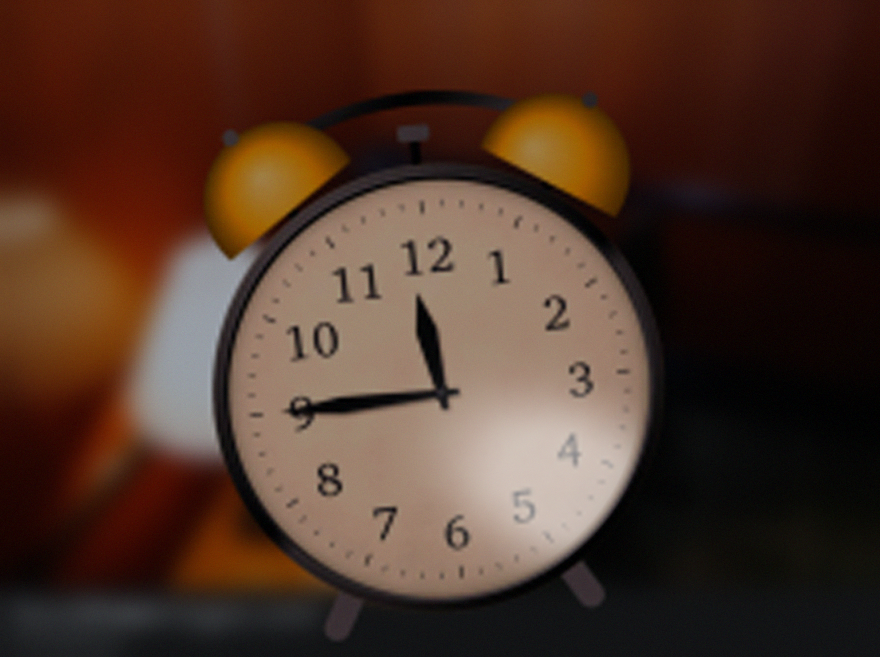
11:45
